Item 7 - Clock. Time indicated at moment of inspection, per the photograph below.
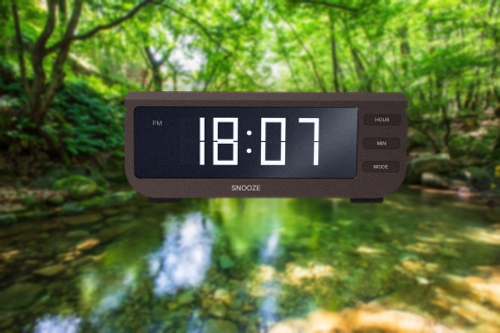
18:07
